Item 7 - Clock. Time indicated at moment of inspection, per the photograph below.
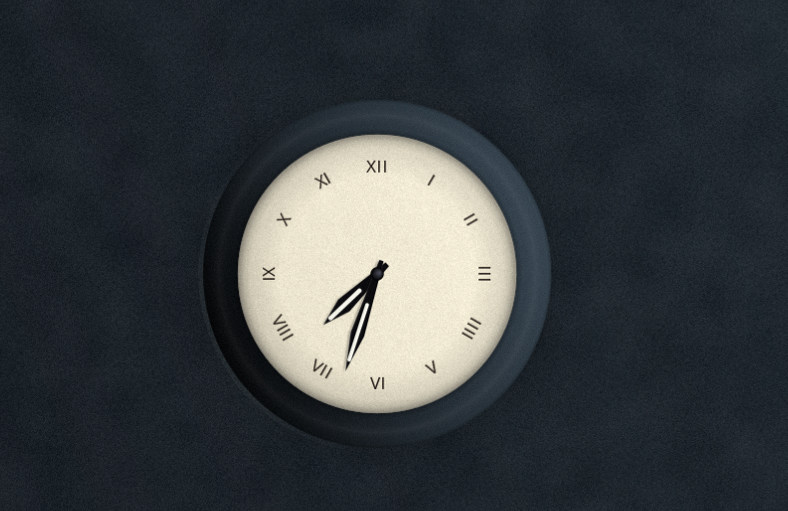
7:33
